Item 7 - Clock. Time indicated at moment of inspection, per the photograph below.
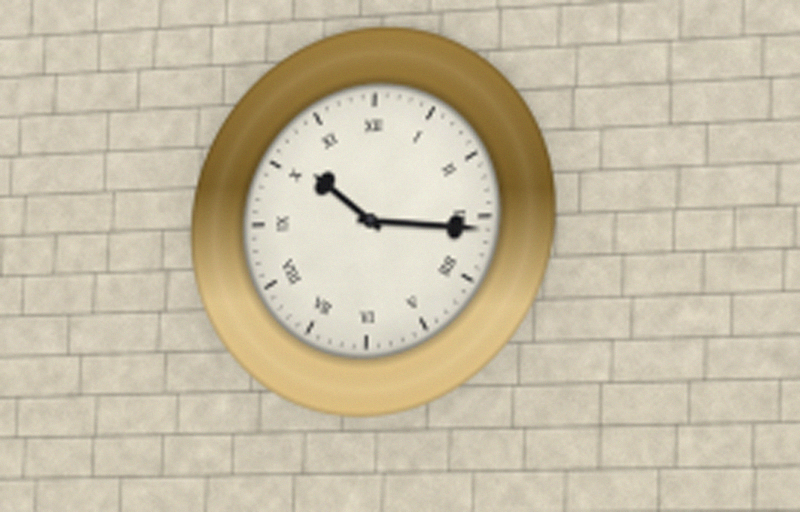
10:16
